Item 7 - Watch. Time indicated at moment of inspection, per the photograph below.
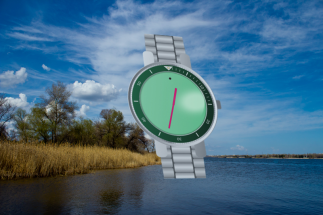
12:33
